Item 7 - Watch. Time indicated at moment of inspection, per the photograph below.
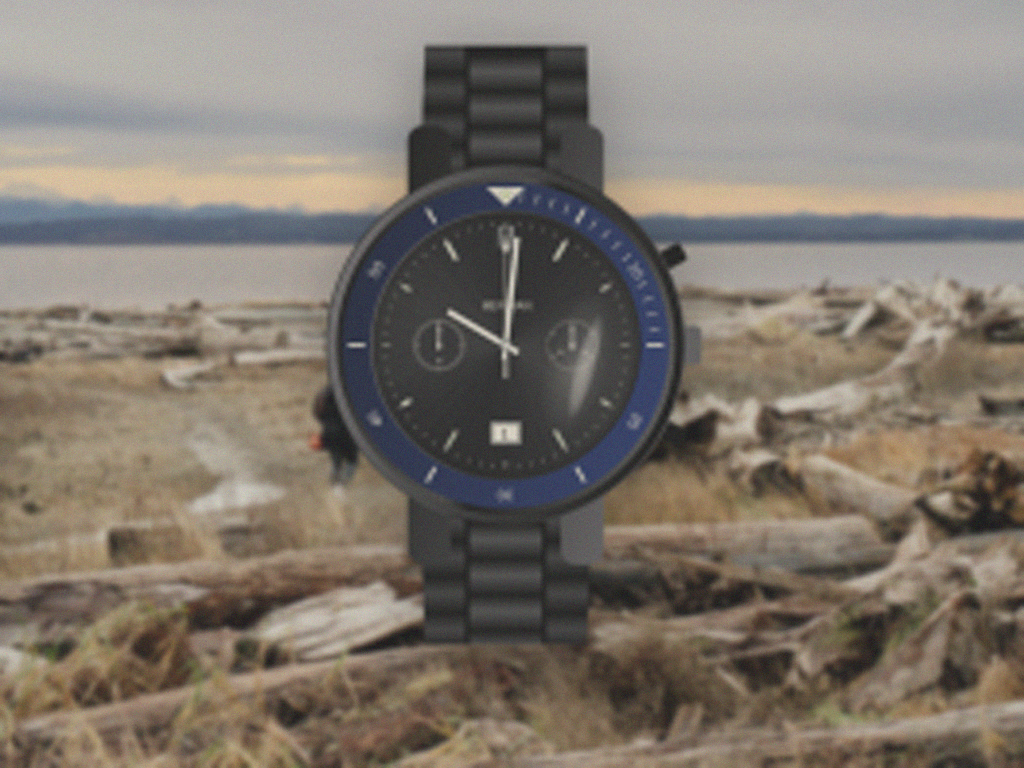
10:01
